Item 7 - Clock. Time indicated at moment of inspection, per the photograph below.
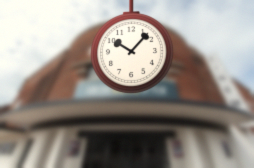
10:07
